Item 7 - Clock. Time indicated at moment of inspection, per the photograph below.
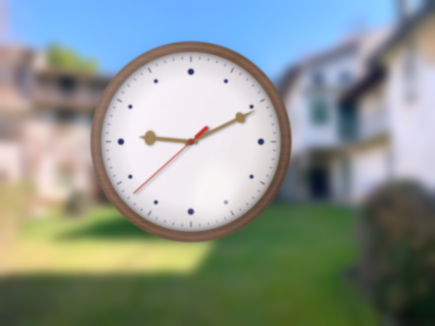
9:10:38
